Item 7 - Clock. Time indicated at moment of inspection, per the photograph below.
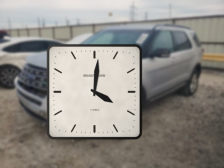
4:01
